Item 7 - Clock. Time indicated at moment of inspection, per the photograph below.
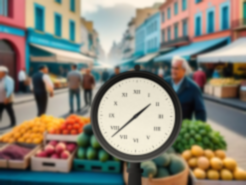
1:38
